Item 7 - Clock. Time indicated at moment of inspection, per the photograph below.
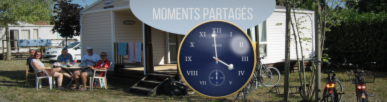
3:59
